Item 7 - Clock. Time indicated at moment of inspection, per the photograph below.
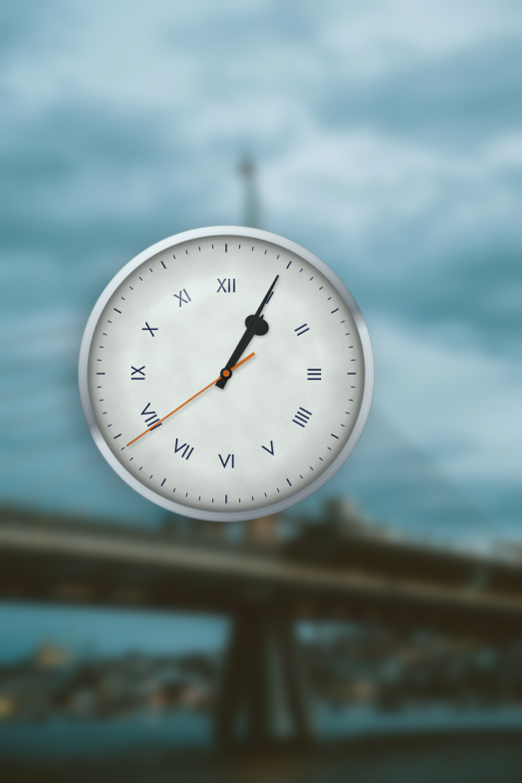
1:04:39
